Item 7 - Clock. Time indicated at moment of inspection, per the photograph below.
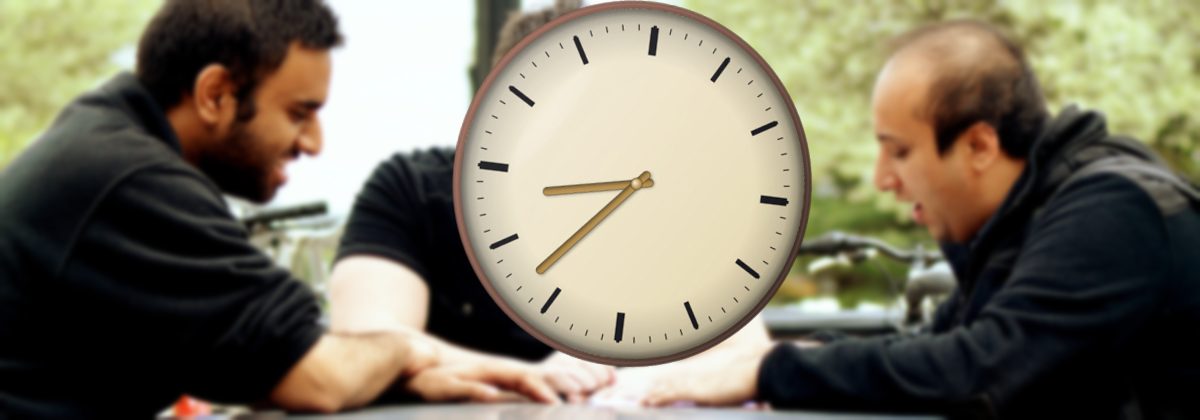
8:37
